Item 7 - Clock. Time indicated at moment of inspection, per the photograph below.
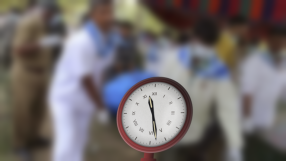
11:28
